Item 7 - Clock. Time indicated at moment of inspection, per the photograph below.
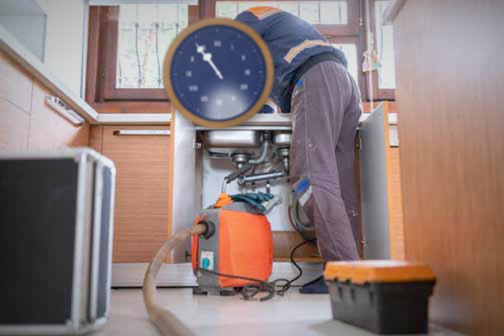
10:54
